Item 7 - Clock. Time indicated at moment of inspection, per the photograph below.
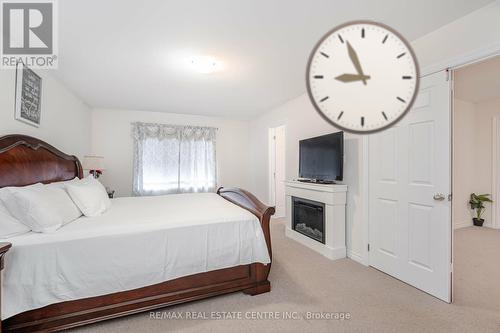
8:56
